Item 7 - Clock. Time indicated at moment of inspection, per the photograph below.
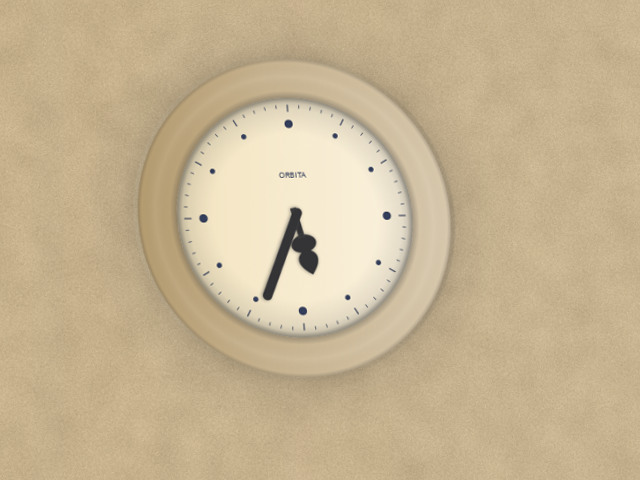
5:34
